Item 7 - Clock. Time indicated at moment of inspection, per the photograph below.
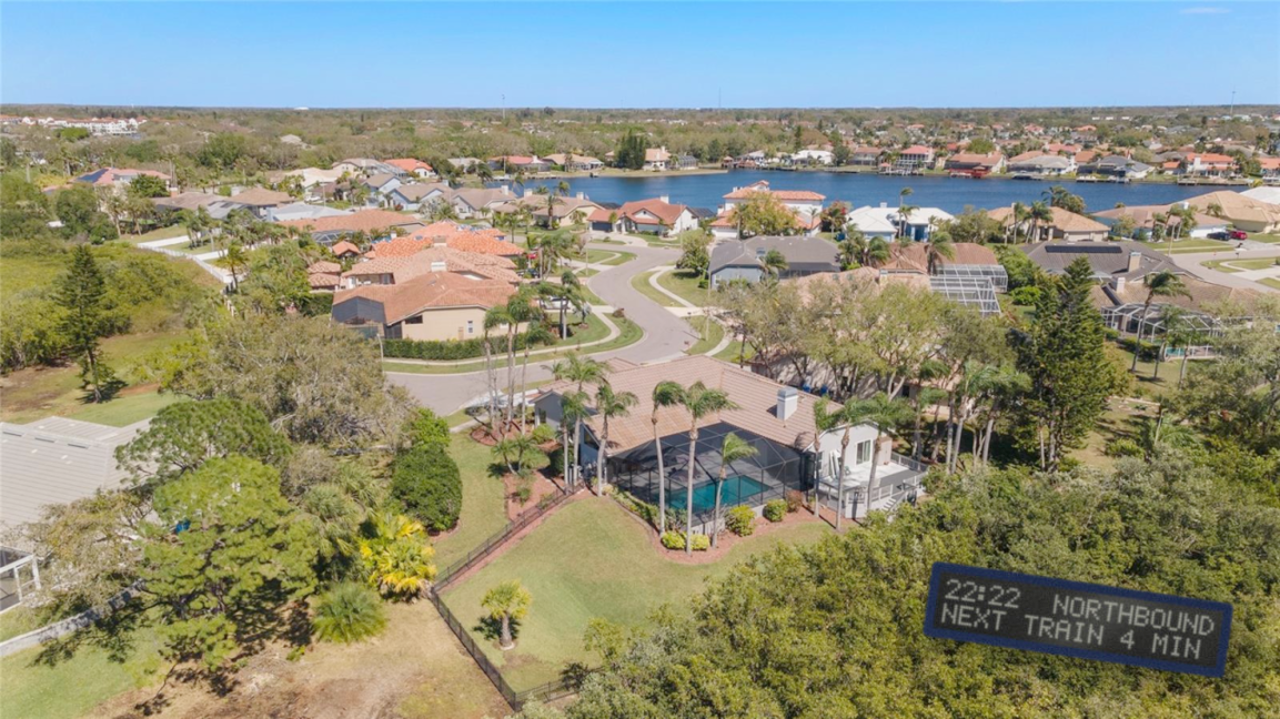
22:22
